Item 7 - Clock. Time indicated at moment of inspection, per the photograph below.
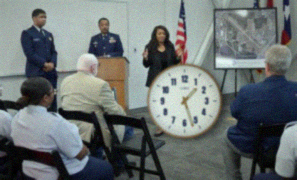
1:27
